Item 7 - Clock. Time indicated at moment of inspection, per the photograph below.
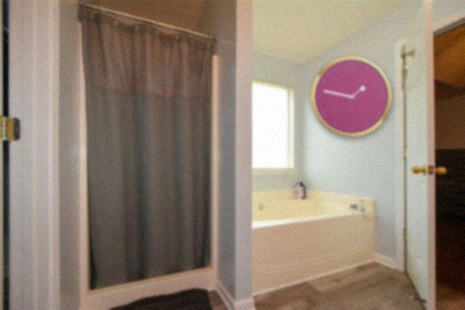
1:47
